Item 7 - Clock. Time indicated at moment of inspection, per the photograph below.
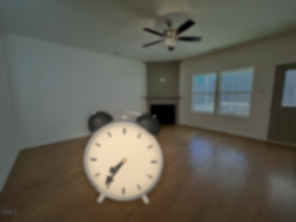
7:36
